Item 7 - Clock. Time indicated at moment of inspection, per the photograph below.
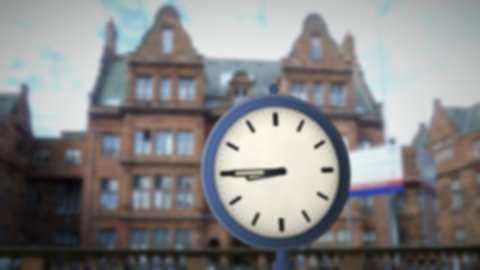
8:45
